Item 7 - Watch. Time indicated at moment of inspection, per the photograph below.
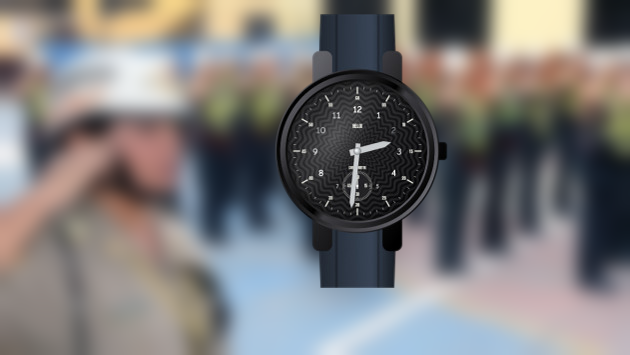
2:31
